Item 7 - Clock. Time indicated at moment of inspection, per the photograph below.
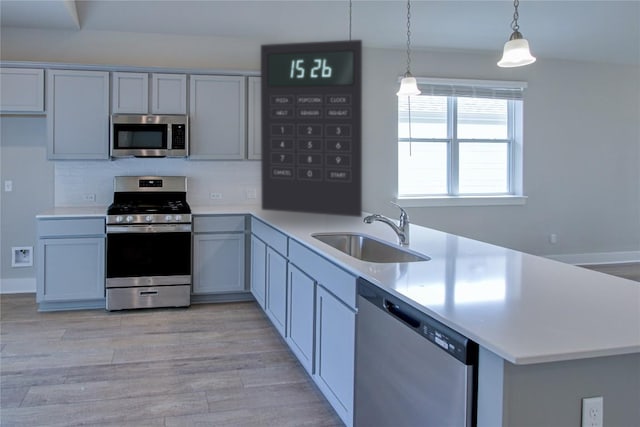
15:26
